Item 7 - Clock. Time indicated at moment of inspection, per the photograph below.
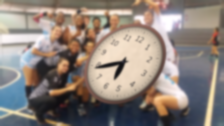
5:39
